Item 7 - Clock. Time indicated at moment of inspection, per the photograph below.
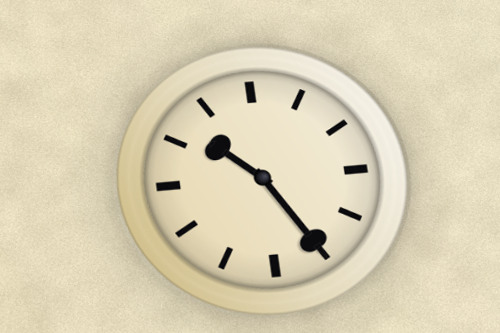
10:25
